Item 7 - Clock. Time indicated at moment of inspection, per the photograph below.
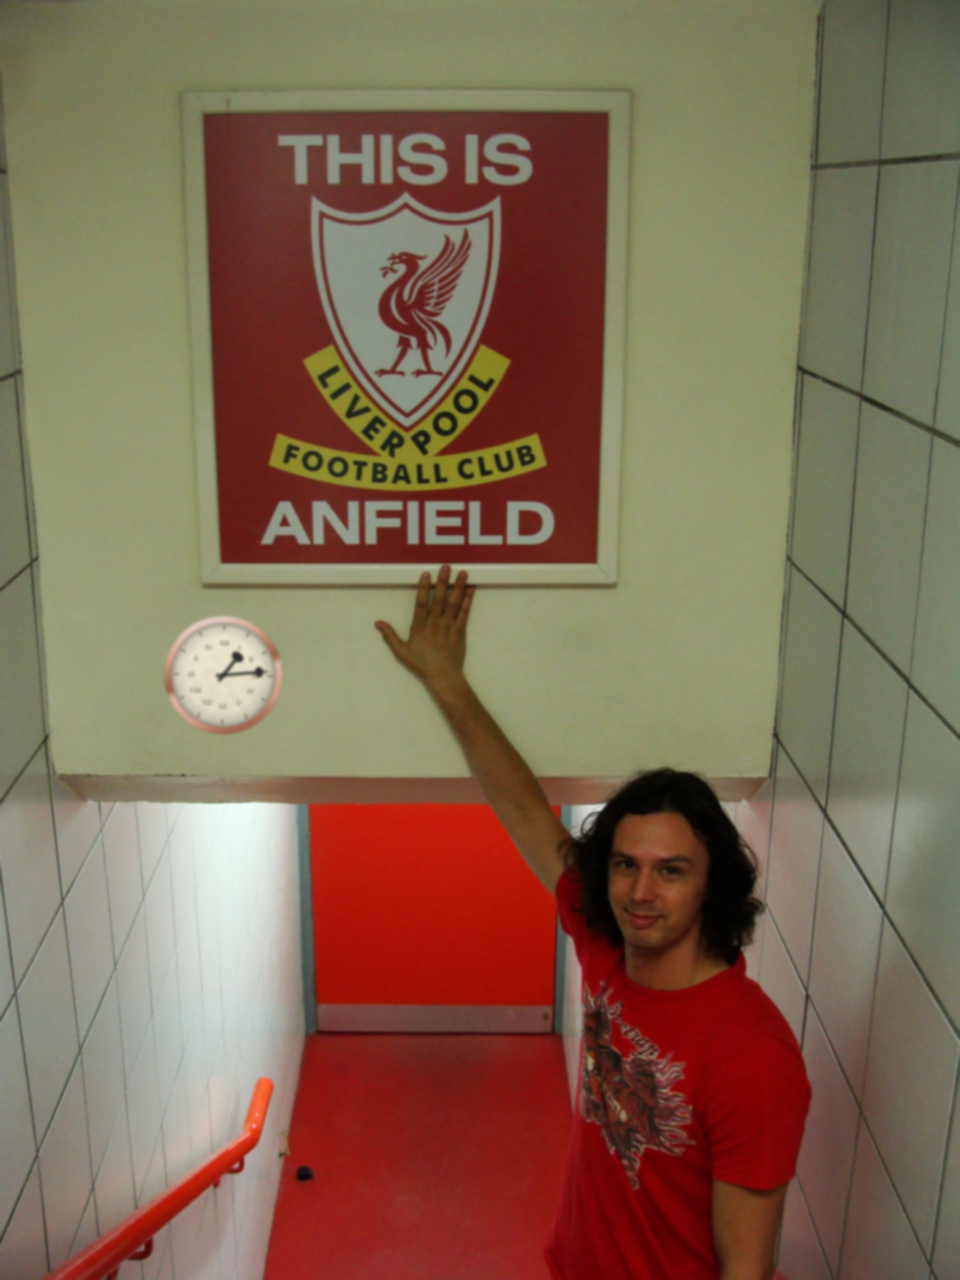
1:14
